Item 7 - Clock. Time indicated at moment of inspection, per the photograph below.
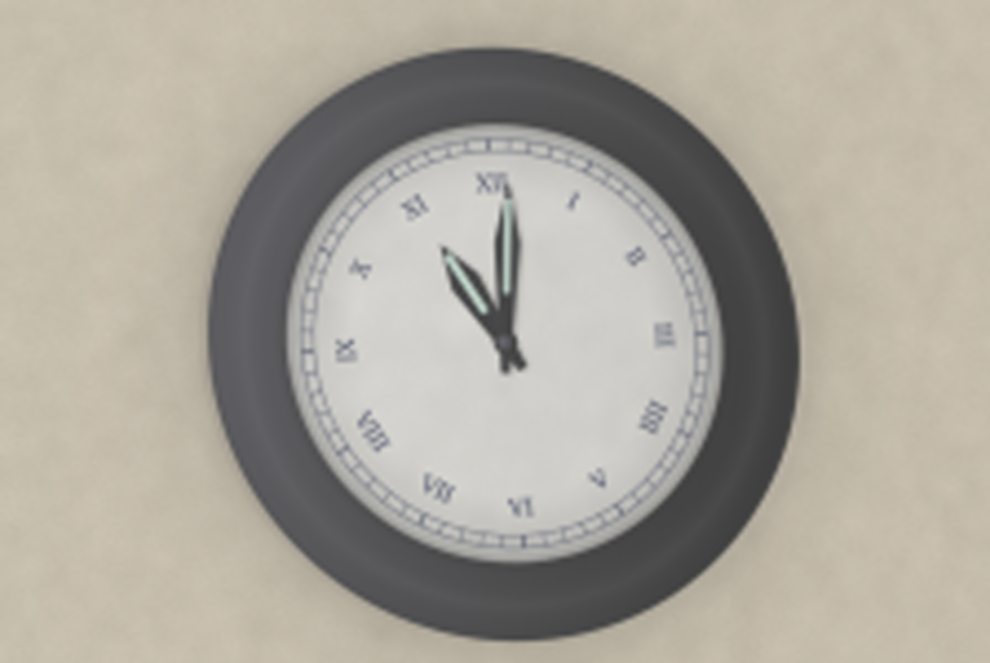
11:01
